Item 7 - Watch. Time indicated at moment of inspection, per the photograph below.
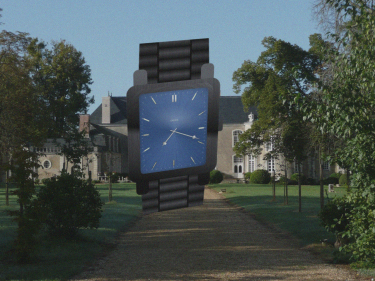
7:19
